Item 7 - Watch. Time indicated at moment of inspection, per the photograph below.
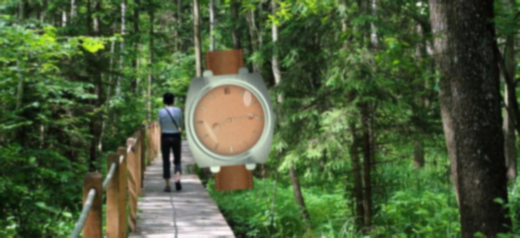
8:14
